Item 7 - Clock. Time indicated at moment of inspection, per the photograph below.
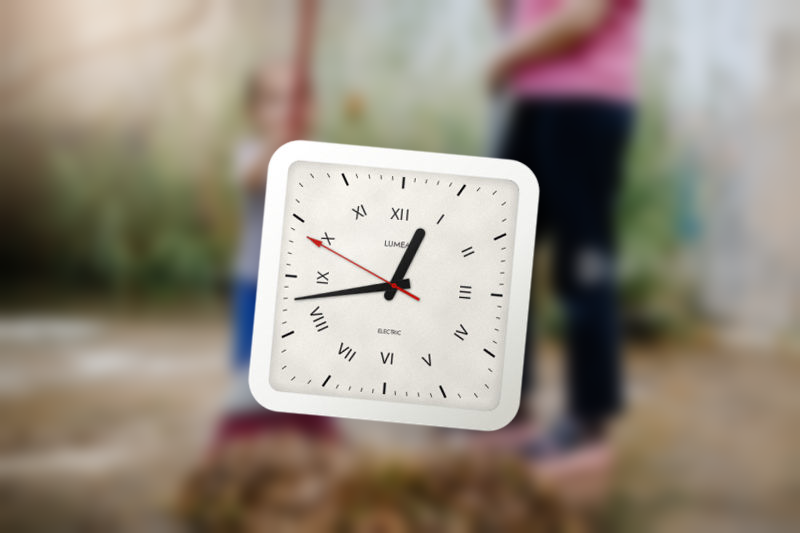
12:42:49
